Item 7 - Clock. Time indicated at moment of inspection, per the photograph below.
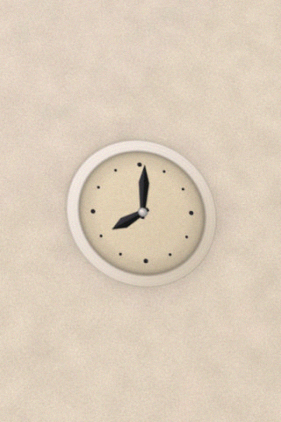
8:01
